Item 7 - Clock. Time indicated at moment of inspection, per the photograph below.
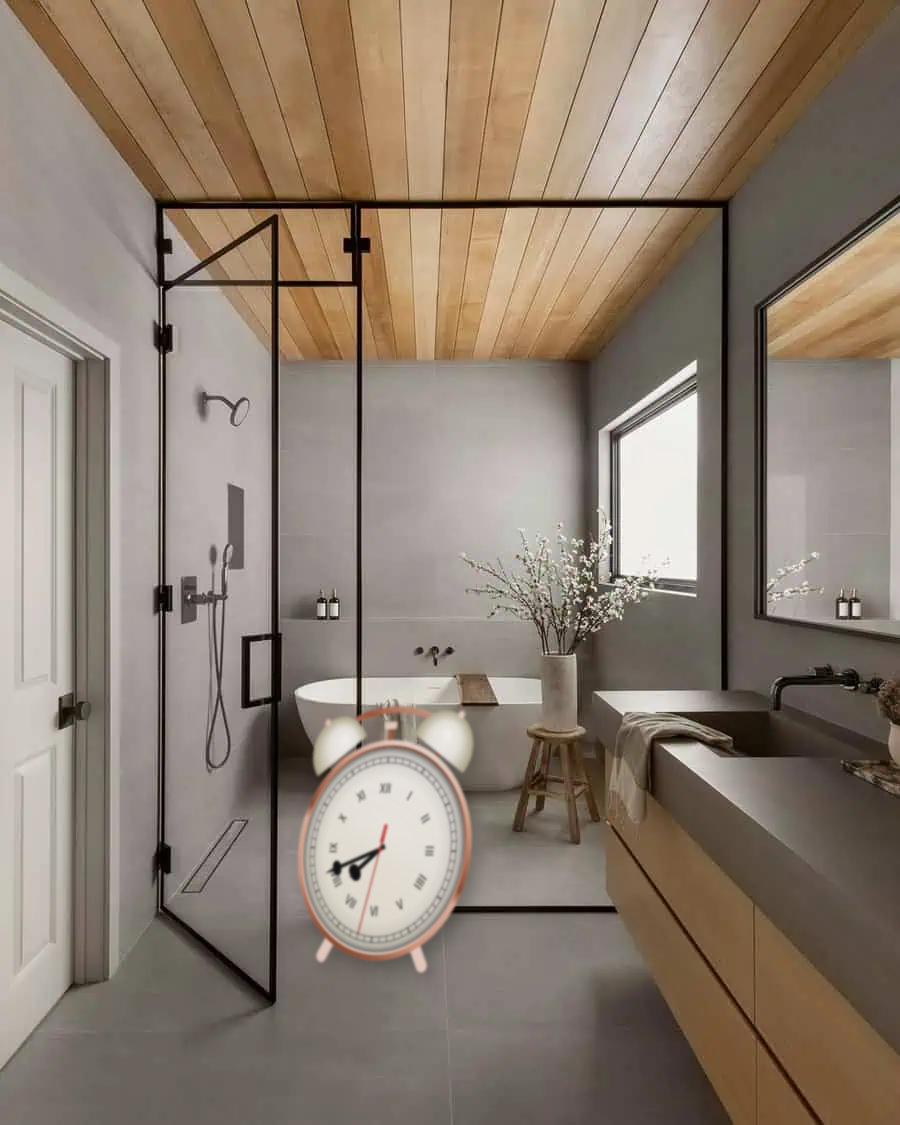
7:41:32
